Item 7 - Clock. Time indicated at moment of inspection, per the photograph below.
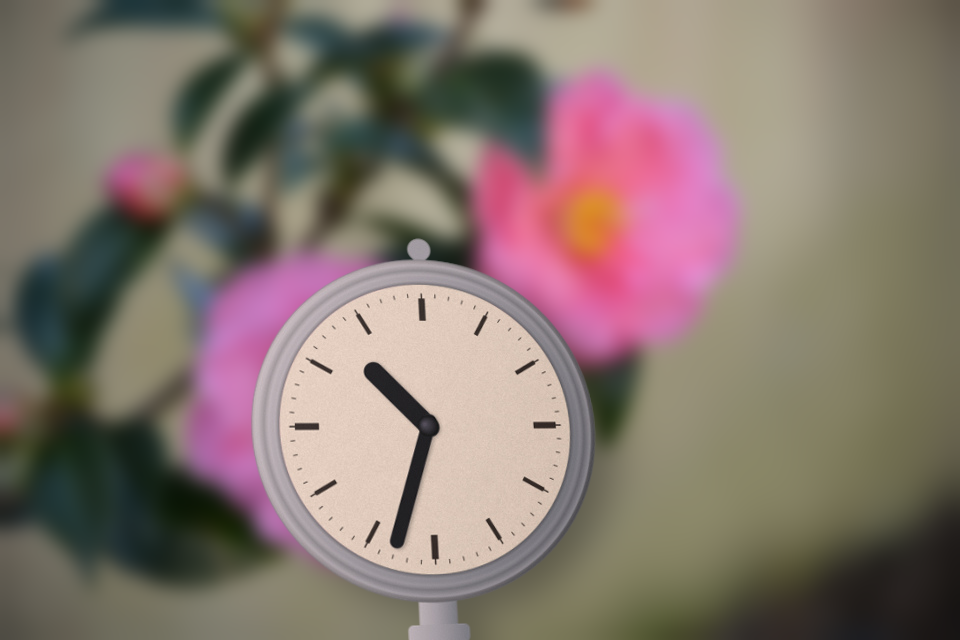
10:33
